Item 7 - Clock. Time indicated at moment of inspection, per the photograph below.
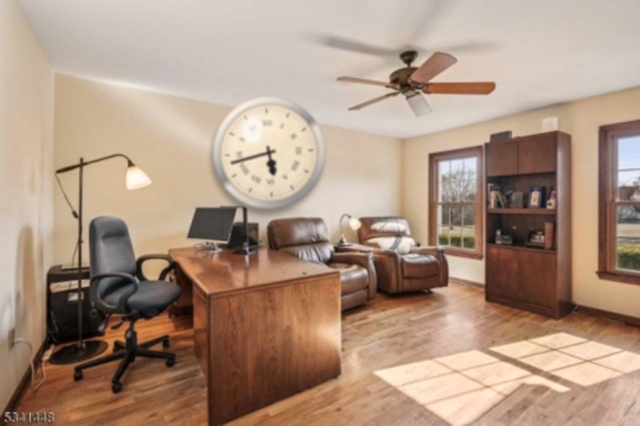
5:43
